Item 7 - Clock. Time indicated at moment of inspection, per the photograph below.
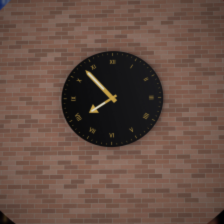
7:53
